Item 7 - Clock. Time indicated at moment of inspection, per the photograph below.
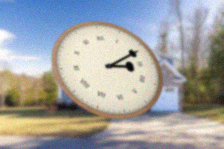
3:11
